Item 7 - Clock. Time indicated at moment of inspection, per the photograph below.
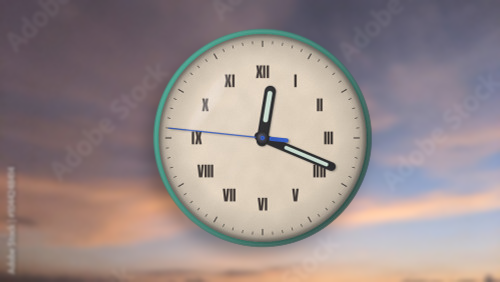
12:18:46
